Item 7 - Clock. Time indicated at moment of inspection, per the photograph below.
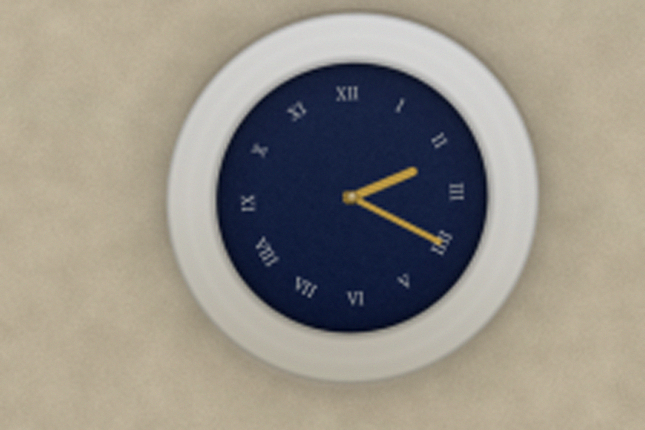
2:20
